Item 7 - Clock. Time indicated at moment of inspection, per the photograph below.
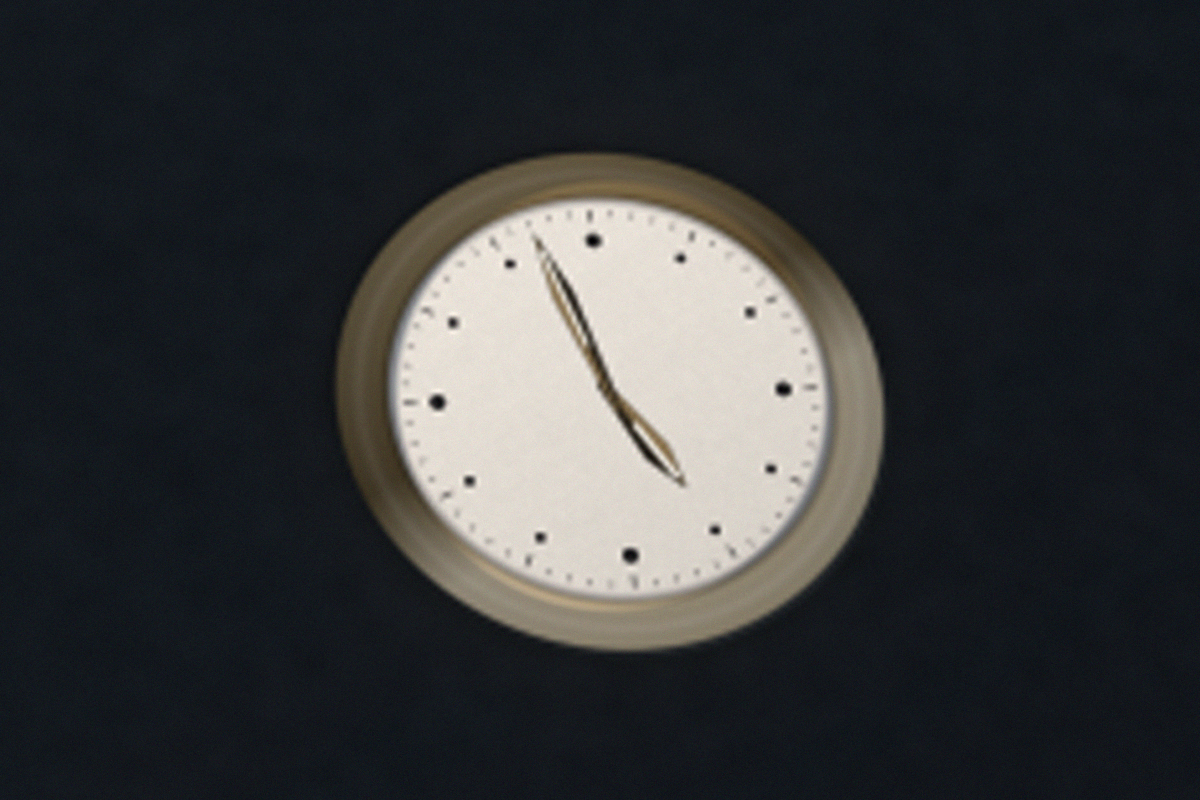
4:57
